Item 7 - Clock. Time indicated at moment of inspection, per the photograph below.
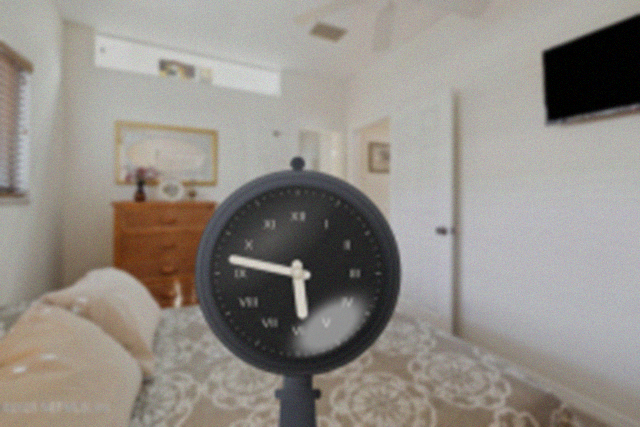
5:47
